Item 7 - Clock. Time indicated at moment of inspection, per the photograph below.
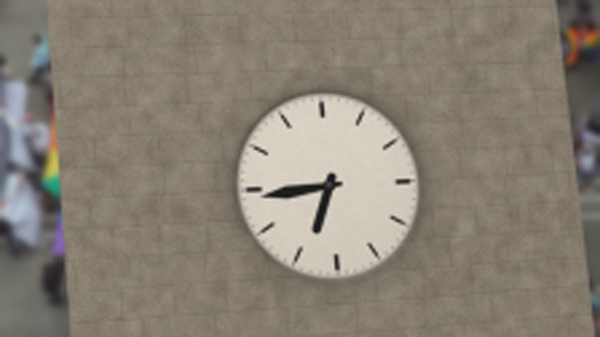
6:44
